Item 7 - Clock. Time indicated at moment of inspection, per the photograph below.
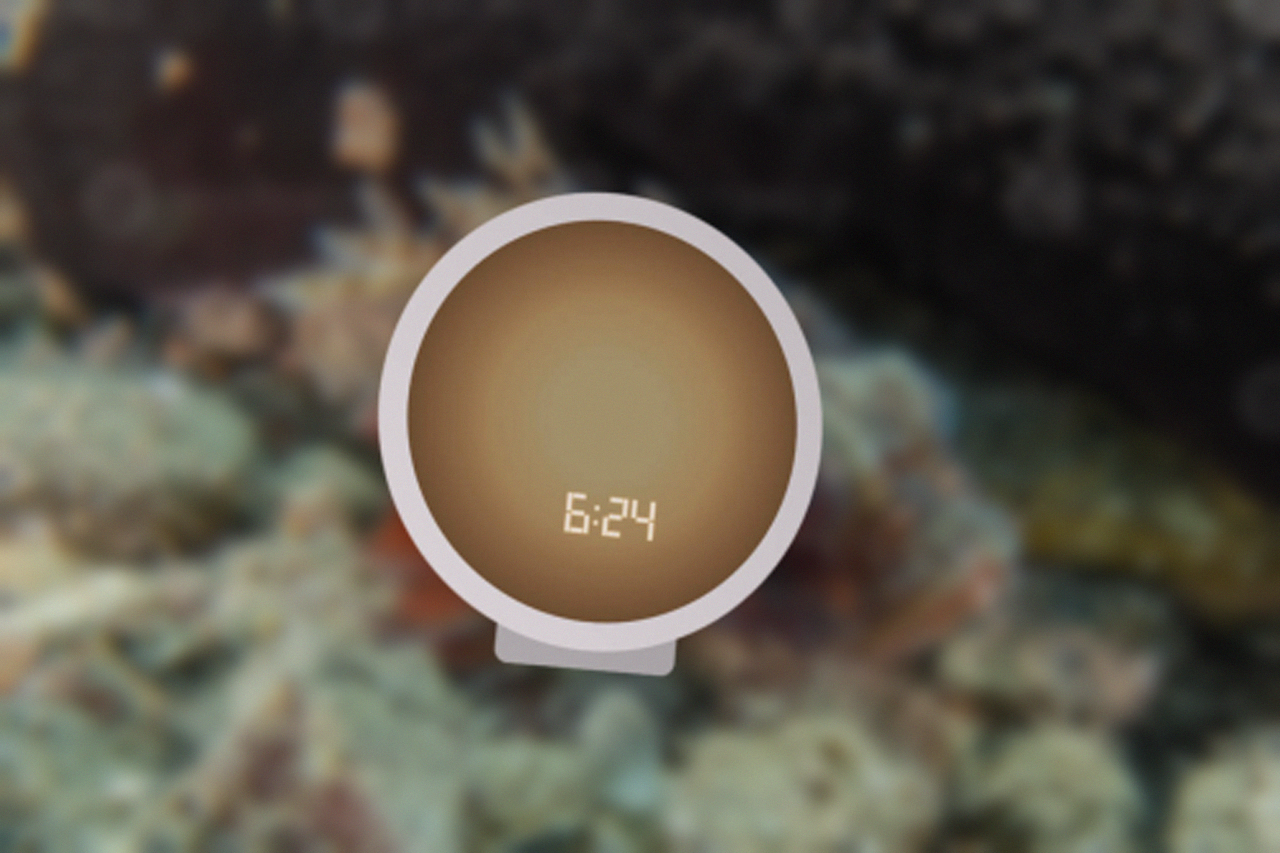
6:24
